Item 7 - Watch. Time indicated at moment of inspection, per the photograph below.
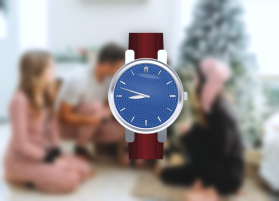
8:48
